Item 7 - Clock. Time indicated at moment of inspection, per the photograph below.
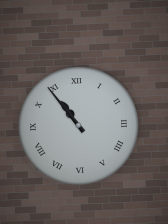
10:54
